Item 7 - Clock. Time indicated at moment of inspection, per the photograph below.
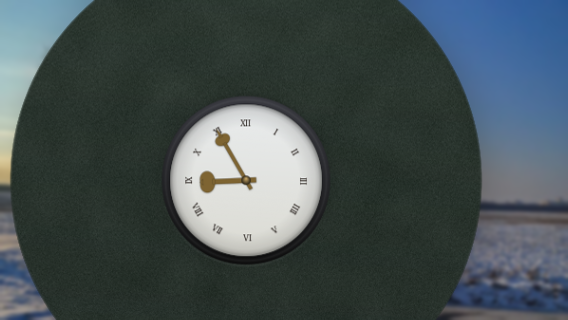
8:55
